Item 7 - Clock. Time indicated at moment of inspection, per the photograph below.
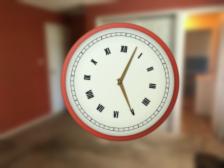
5:03
